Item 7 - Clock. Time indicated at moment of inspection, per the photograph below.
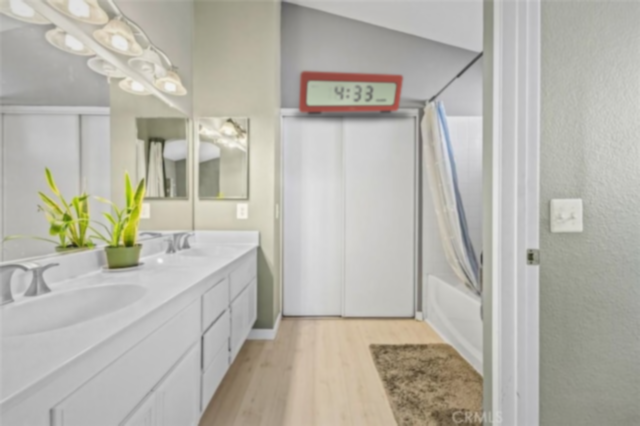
4:33
